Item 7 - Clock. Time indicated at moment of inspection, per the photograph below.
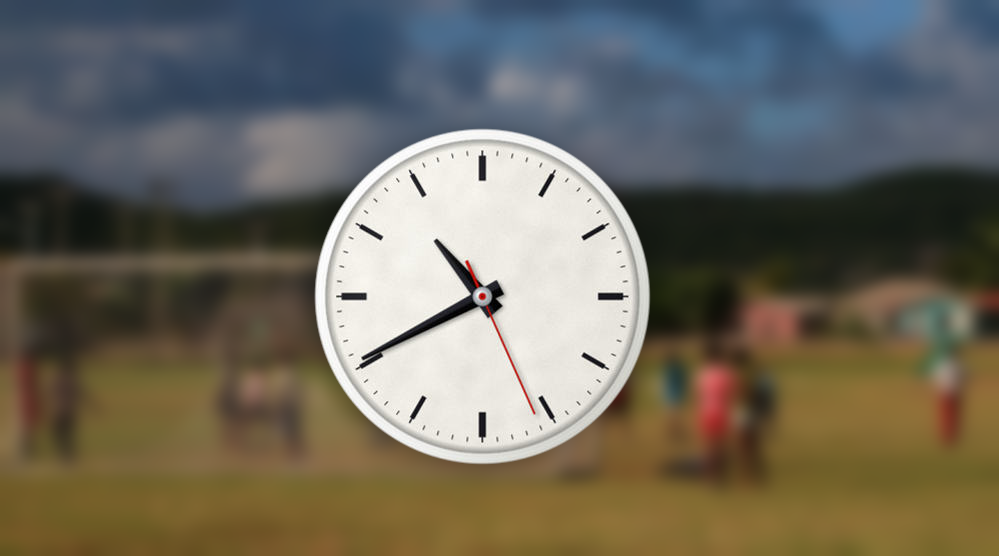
10:40:26
